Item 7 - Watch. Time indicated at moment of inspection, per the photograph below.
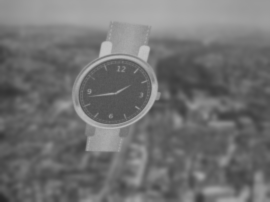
1:43
